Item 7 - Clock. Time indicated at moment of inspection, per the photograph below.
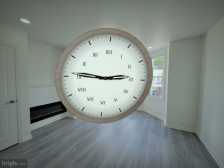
2:46
